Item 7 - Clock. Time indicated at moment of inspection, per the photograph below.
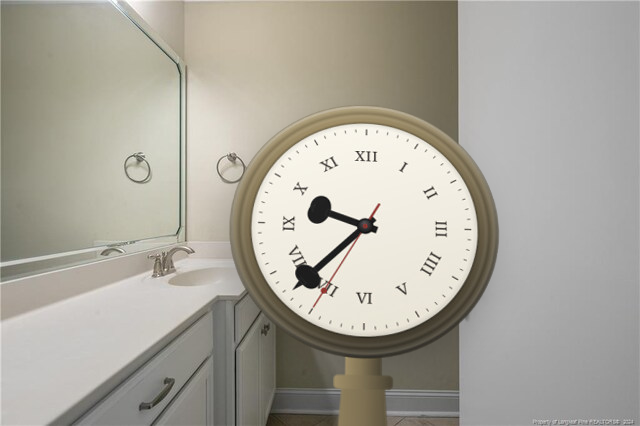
9:37:35
